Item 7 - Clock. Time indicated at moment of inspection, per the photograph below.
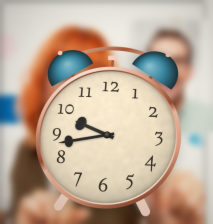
9:43
